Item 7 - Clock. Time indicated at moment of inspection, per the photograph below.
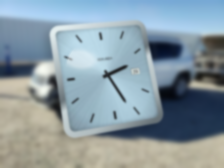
2:26
